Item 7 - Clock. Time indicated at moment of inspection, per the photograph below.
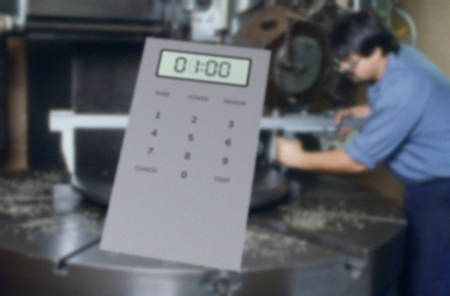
1:00
